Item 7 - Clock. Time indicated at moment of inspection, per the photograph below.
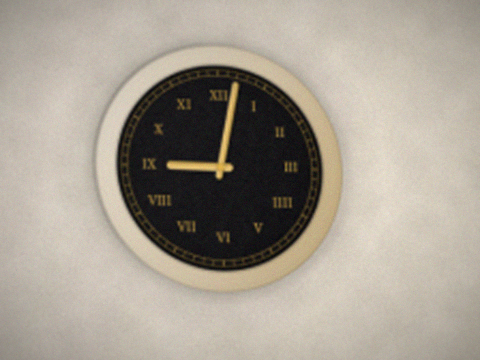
9:02
